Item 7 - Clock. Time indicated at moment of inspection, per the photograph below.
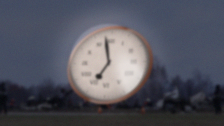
6:58
